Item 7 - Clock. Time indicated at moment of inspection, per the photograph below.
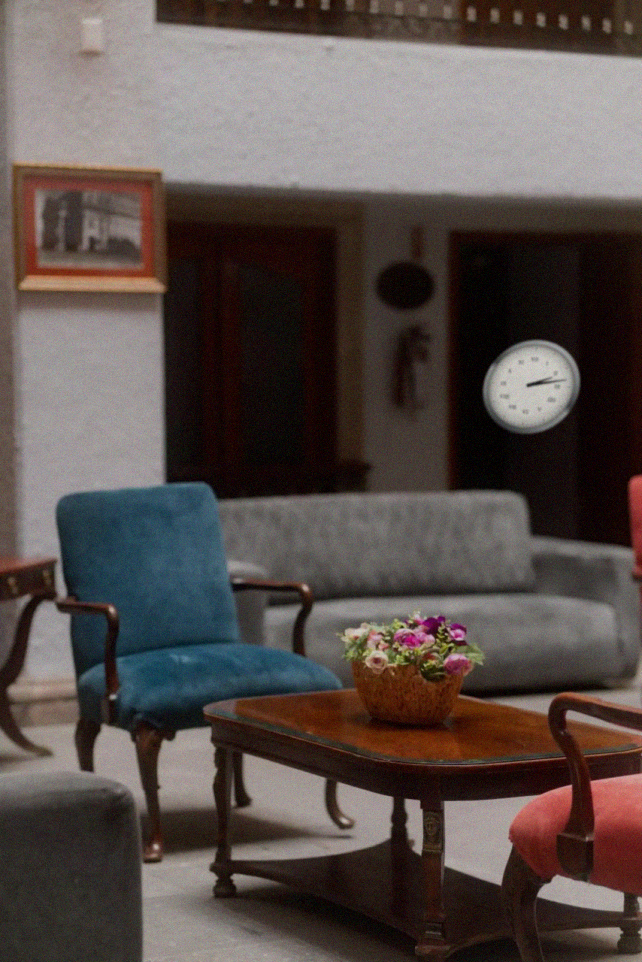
2:13
